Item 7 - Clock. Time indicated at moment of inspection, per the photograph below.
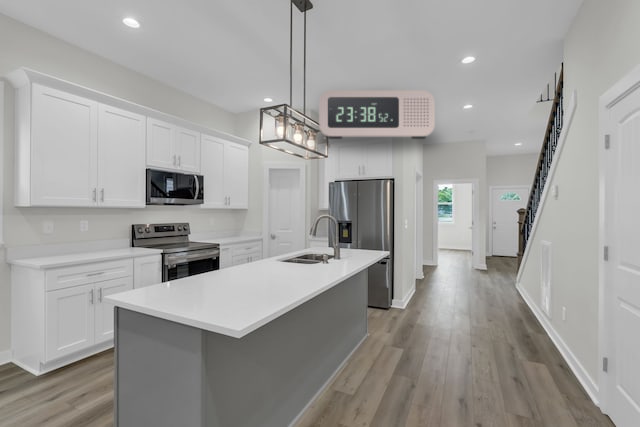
23:38
